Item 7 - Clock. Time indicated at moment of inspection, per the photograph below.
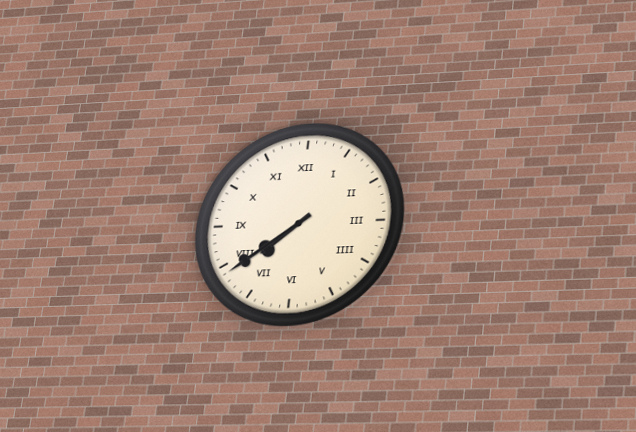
7:39
